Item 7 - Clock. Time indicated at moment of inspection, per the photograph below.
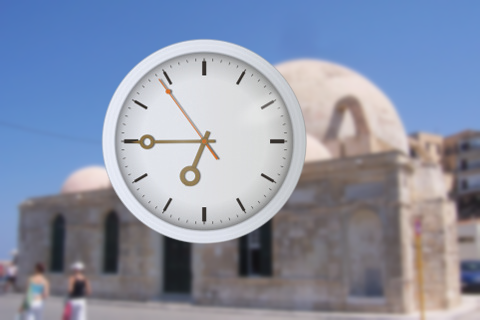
6:44:54
